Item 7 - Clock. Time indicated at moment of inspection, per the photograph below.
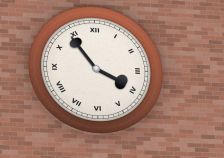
3:54
